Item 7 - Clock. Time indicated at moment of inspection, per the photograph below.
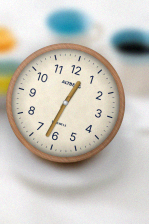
12:32
